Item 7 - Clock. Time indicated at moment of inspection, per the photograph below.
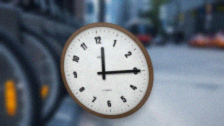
12:15
